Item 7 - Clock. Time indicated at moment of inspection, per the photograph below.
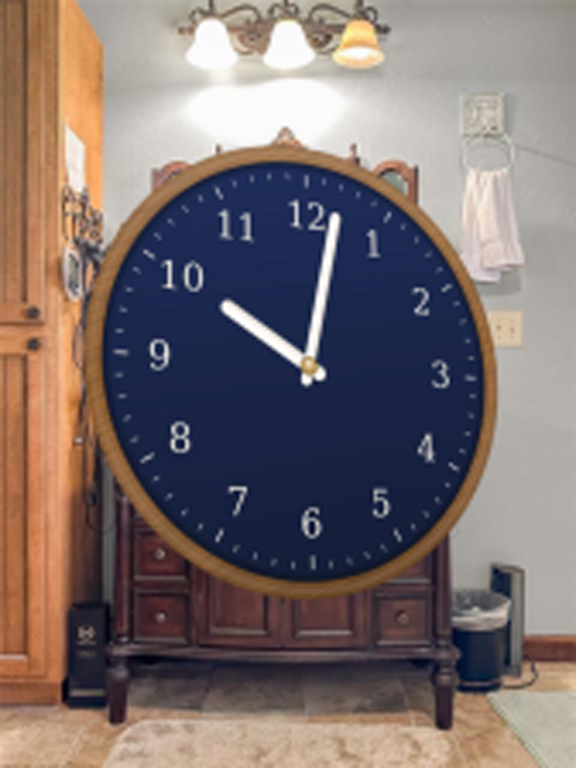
10:02
